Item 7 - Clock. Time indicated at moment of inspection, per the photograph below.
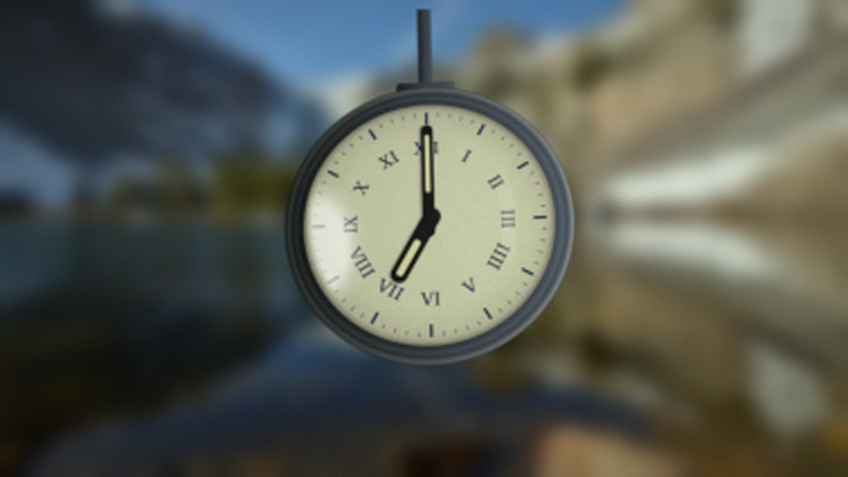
7:00
